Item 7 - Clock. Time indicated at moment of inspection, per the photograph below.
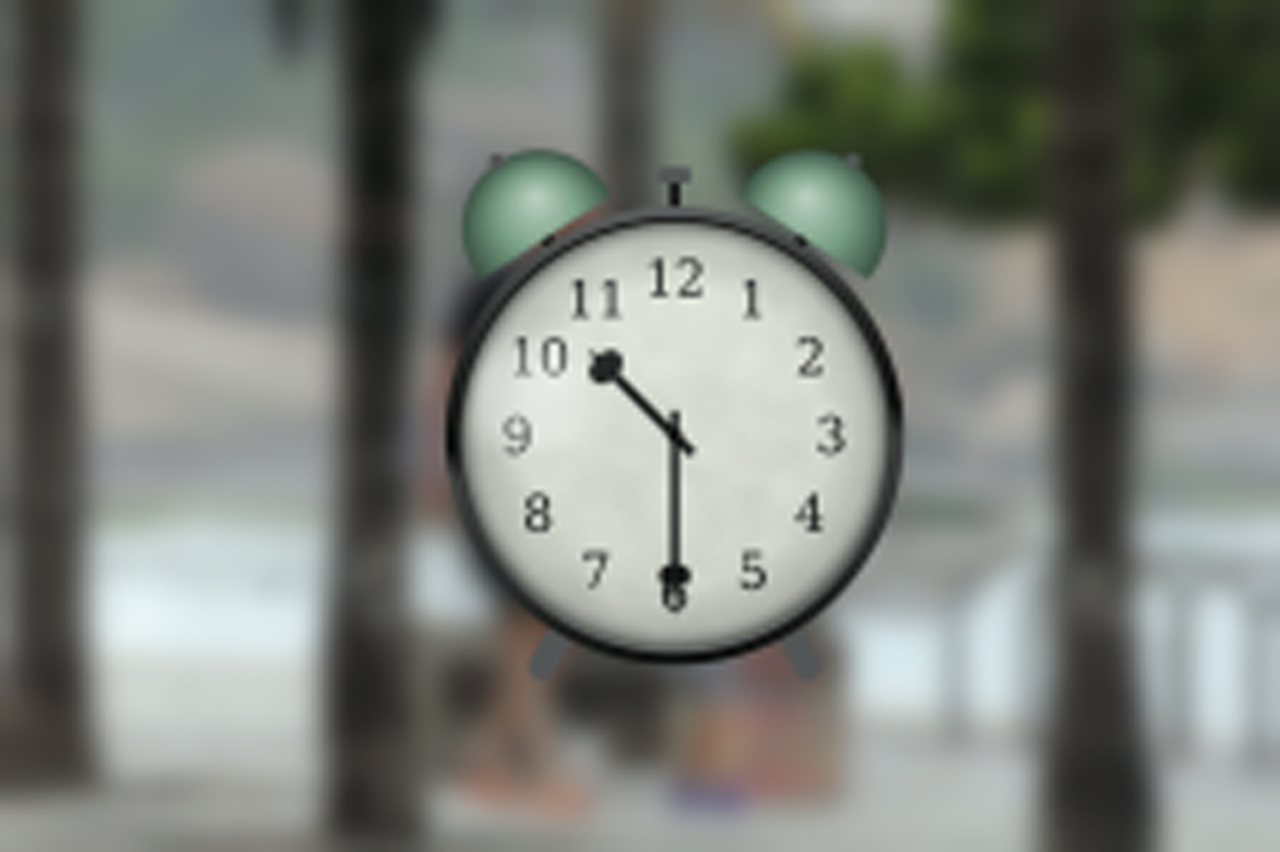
10:30
